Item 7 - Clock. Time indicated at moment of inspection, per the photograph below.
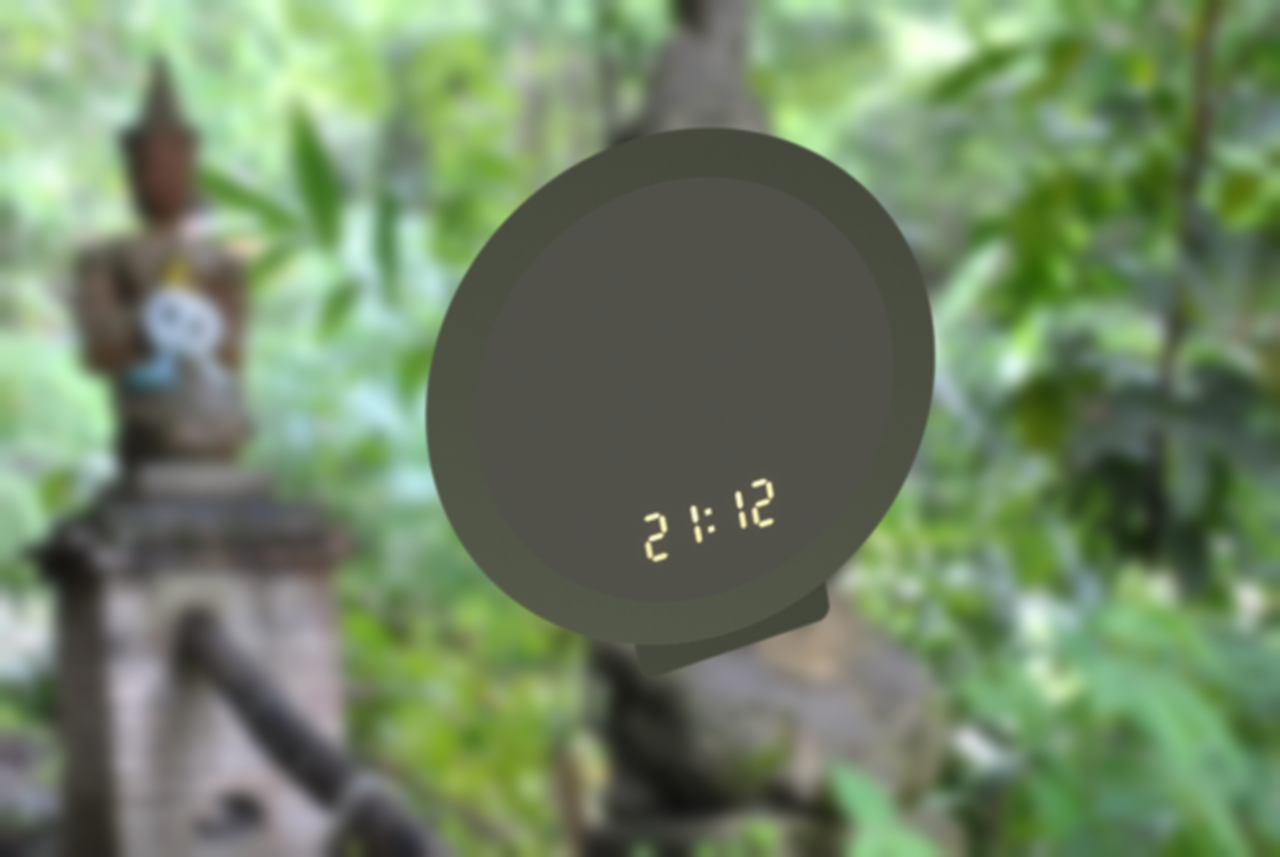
21:12
